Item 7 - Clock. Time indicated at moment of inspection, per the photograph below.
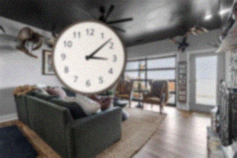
3:08
